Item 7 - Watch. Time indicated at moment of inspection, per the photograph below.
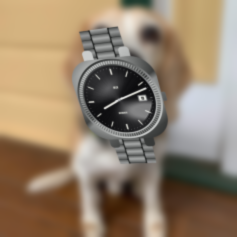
8:12
